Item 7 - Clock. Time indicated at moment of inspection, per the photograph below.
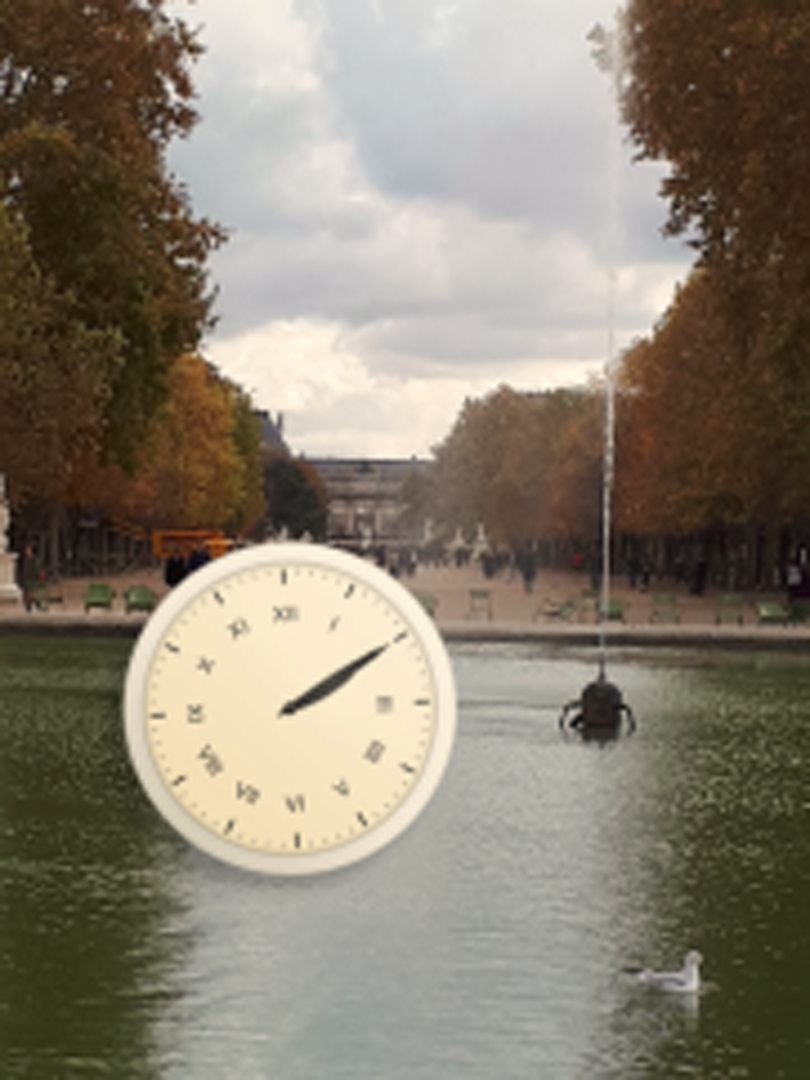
2:10
